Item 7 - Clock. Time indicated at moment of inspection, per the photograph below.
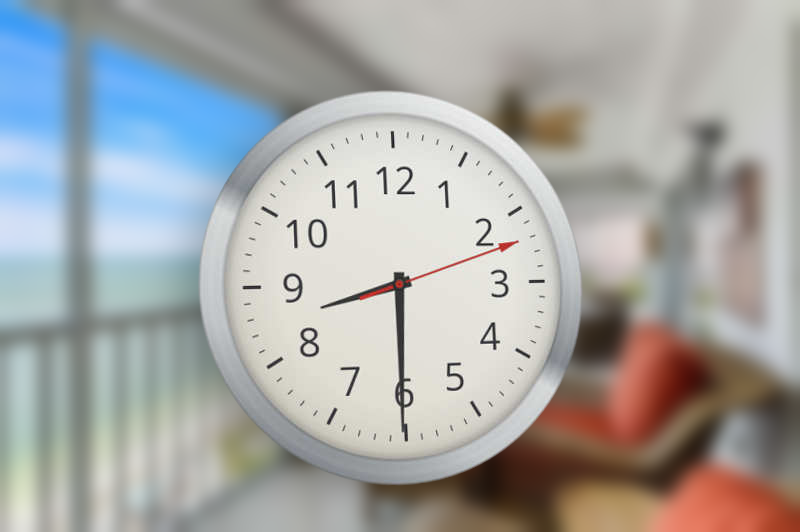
8:30:12
